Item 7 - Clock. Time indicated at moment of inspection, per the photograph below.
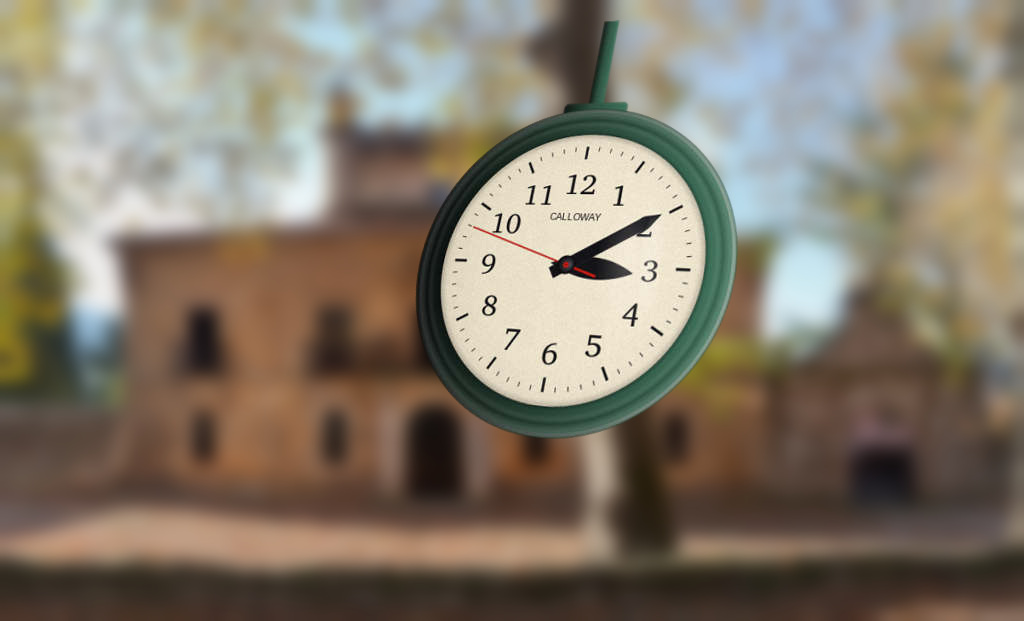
3:09:48
